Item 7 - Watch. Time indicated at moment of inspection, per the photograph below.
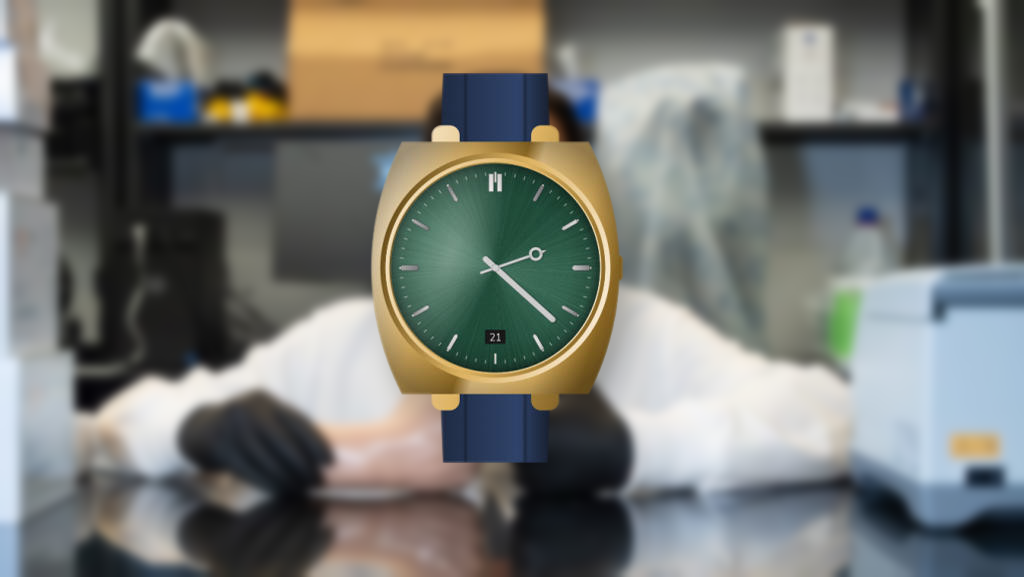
2:22
